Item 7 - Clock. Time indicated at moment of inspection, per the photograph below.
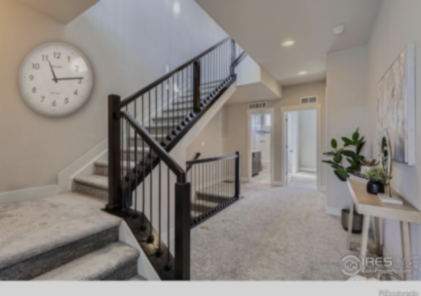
11:14
